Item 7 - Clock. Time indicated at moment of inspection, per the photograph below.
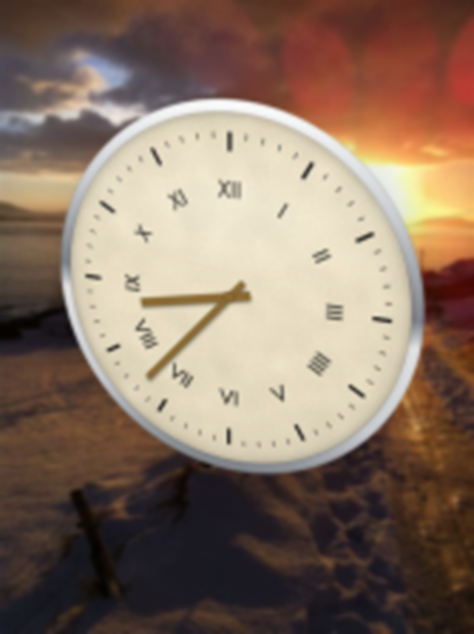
8:37
